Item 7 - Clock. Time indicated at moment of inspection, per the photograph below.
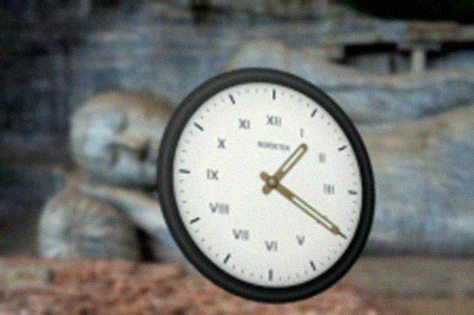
1:20
